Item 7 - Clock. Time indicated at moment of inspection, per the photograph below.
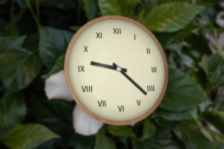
9:22
